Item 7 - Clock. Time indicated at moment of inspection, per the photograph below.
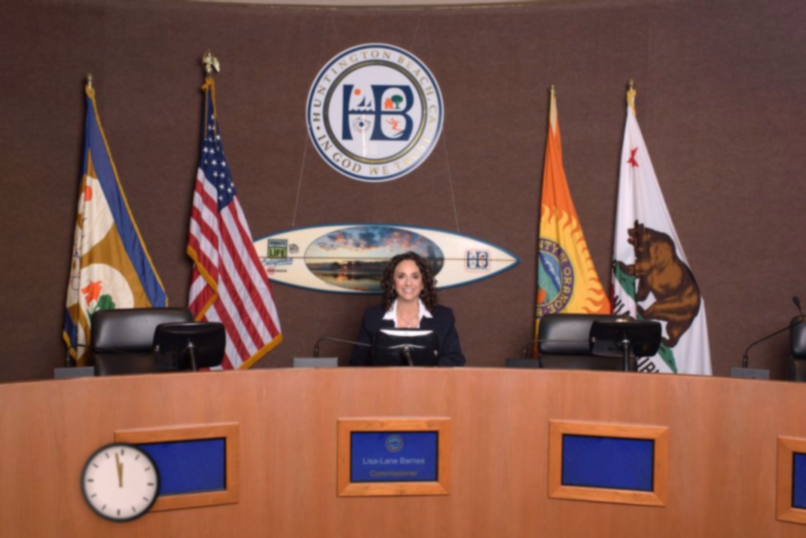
11:58
